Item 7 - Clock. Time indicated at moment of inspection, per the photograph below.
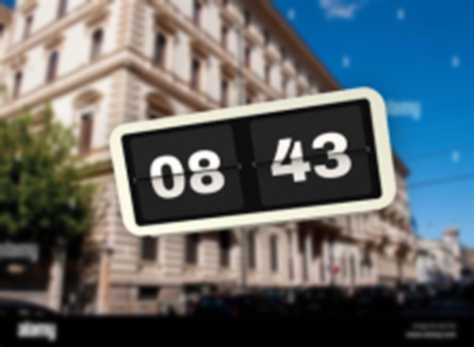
8:43
